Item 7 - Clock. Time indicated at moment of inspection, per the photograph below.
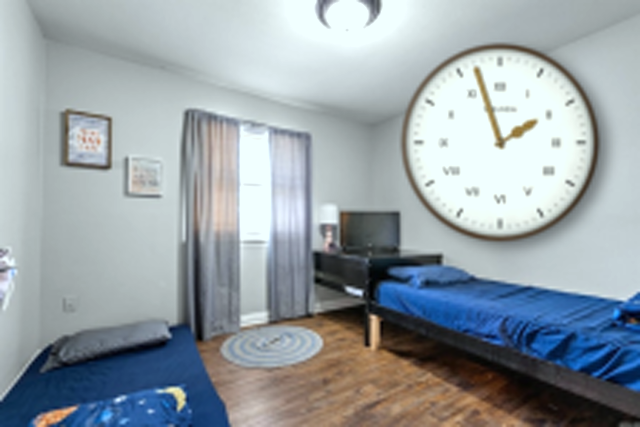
1:57
